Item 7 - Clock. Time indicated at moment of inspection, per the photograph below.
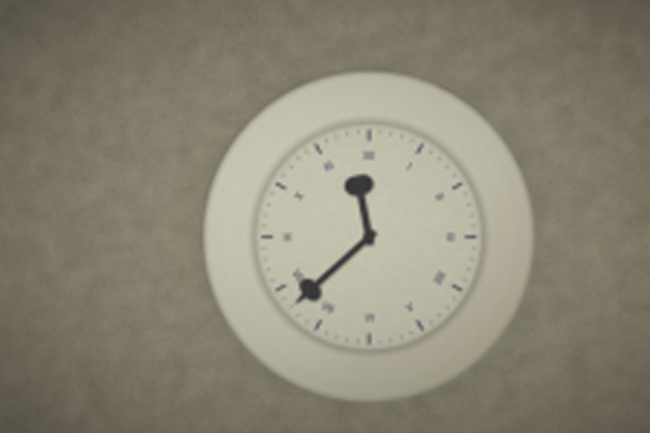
11:38
